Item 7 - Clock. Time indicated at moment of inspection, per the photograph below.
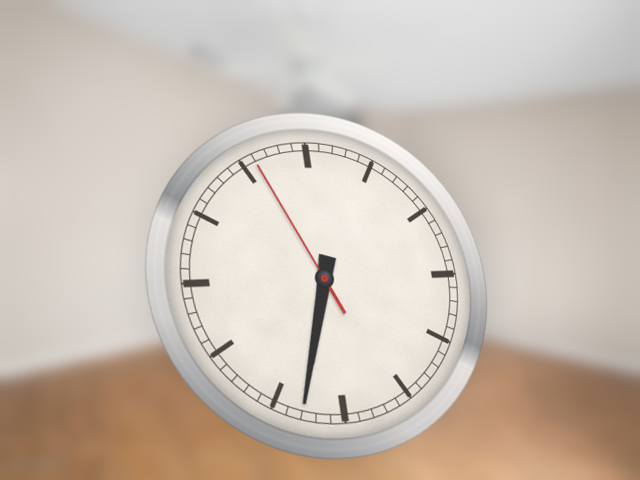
6:32:56
